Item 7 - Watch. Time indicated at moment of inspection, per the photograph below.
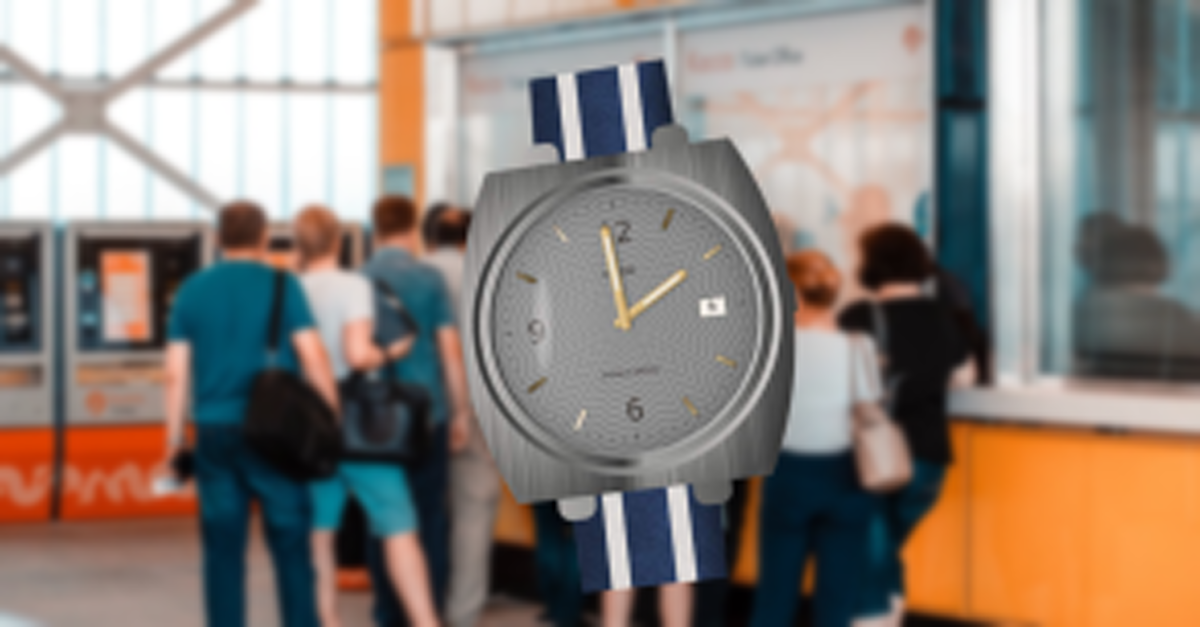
1:59
